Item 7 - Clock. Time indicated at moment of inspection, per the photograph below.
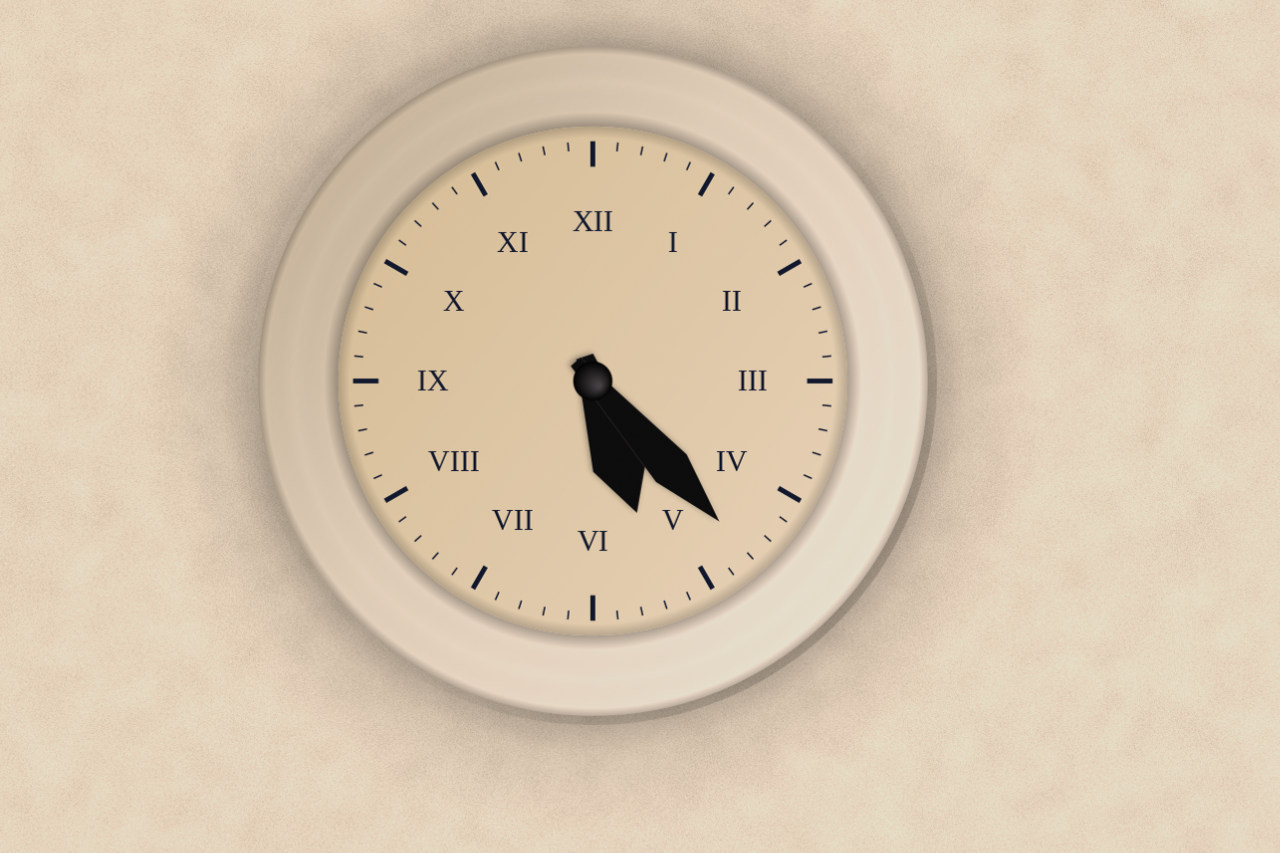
5:23
